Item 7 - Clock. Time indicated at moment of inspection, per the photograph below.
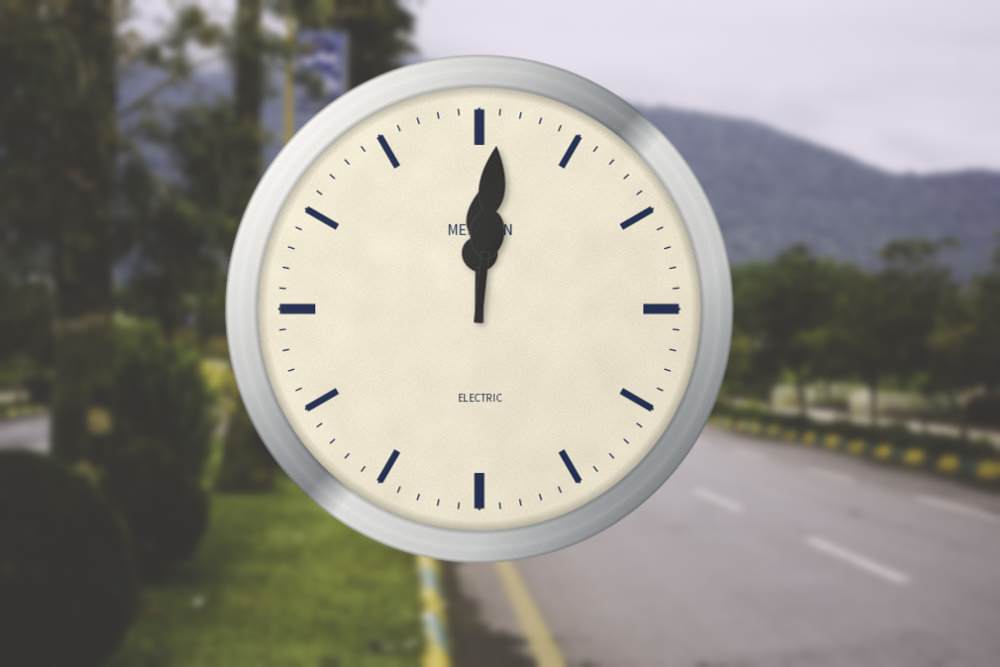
12:01
